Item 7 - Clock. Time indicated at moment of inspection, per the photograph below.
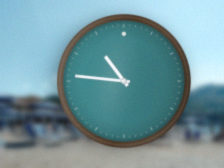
10:46
